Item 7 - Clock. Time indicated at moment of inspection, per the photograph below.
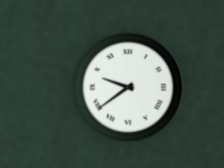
9:39
